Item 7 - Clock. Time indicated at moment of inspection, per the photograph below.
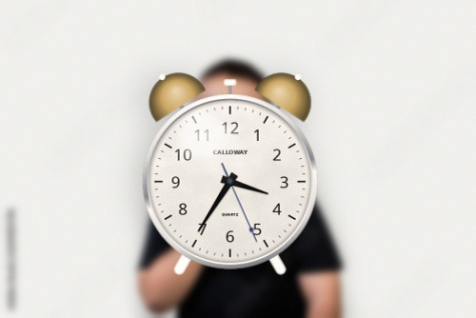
3:35:26
